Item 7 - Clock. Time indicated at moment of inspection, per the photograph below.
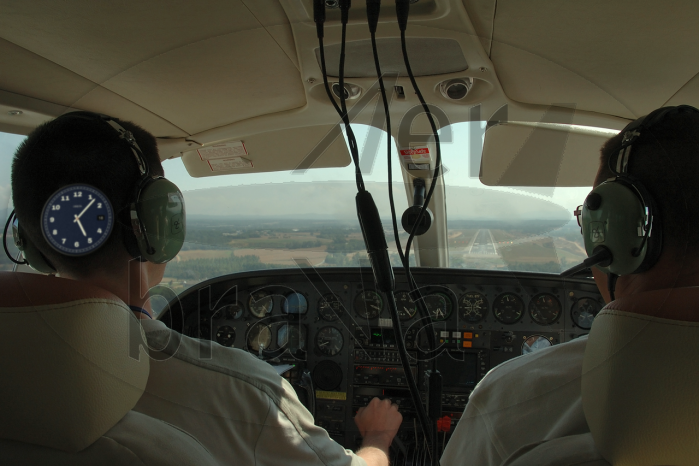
5:07
